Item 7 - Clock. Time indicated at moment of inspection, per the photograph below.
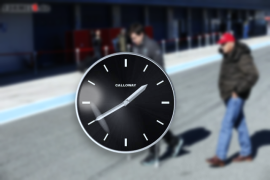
1:40
